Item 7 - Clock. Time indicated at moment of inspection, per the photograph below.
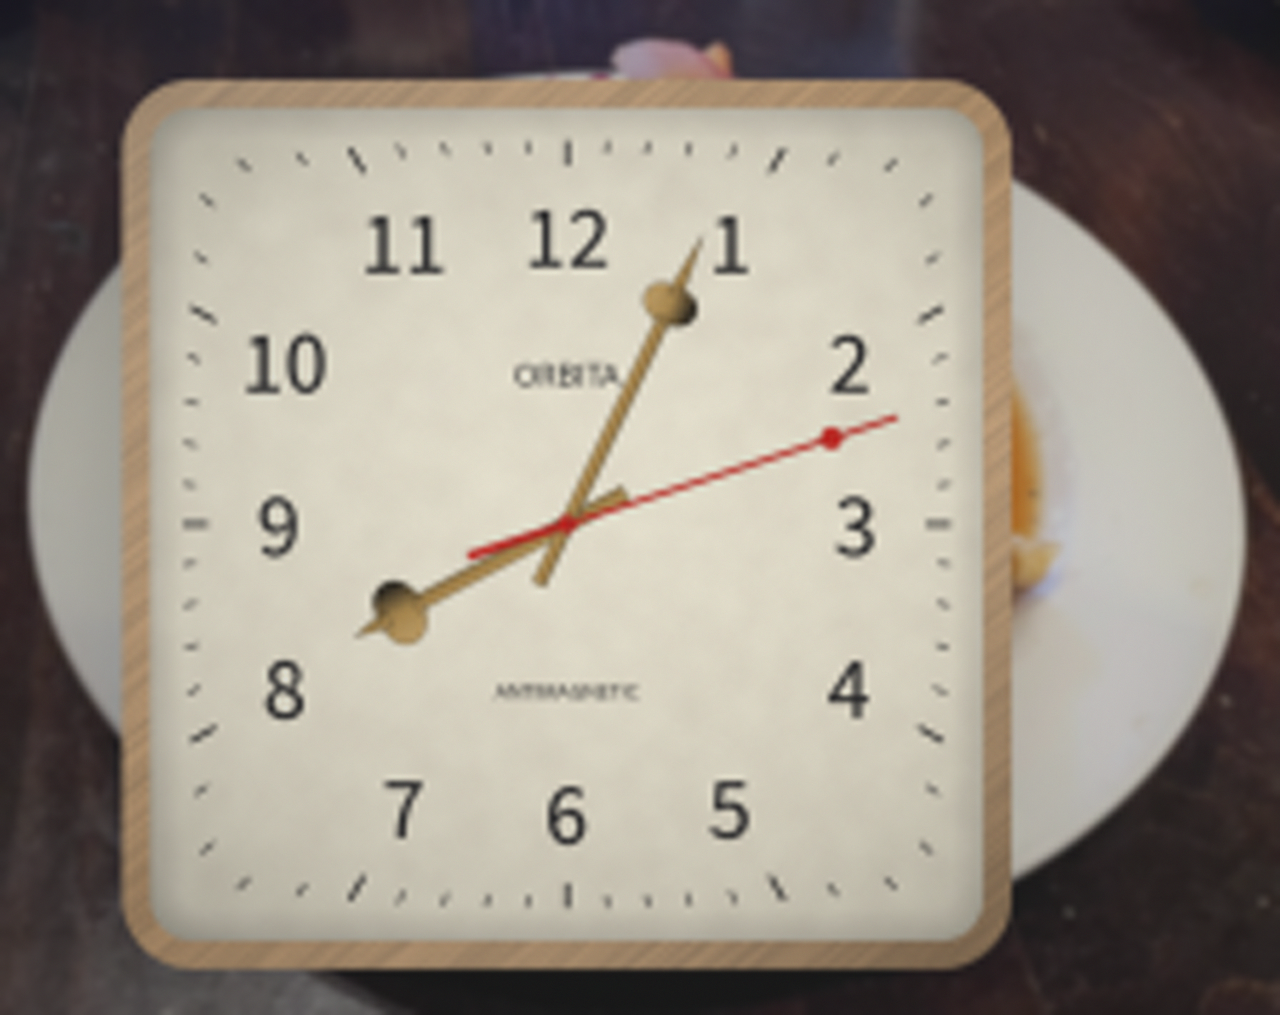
8:04:12
